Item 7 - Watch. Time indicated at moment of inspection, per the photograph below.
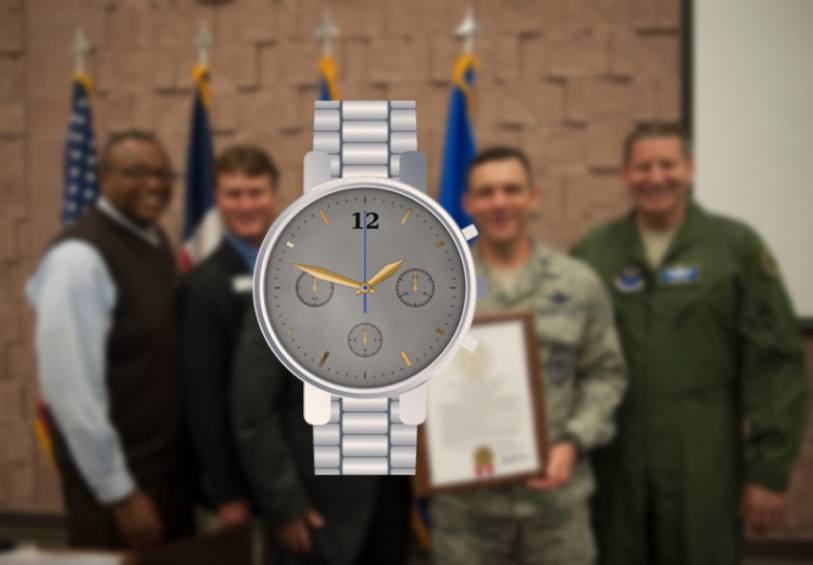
1:48
